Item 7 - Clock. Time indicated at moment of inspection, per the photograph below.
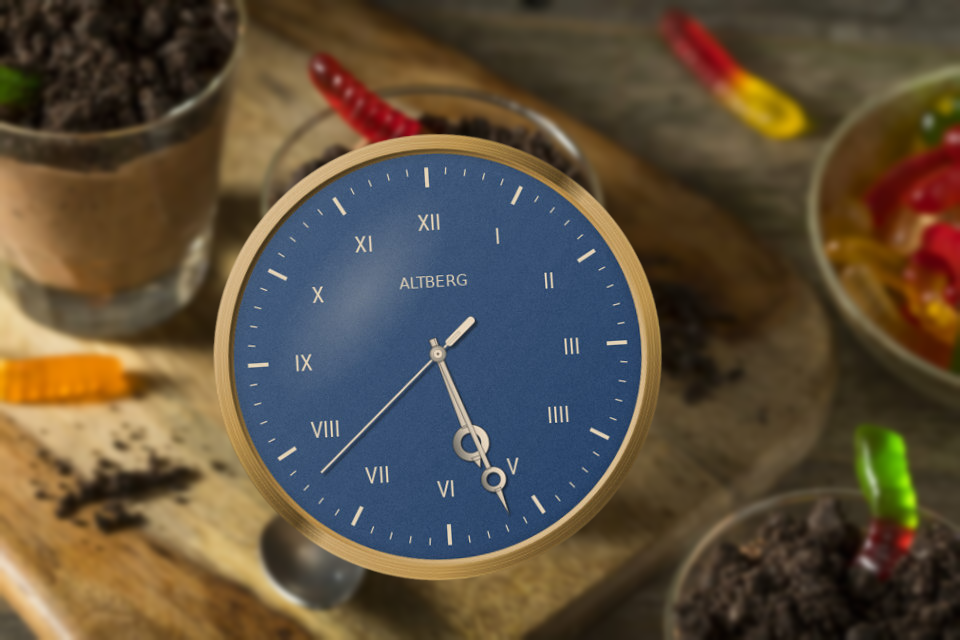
5:26:38
